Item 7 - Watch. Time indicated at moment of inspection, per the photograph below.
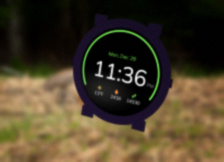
11:36
